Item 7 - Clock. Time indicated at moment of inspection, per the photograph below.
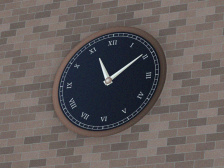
11:09
